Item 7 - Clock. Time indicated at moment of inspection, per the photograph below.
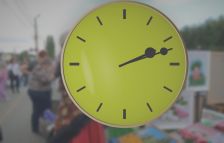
2:12
